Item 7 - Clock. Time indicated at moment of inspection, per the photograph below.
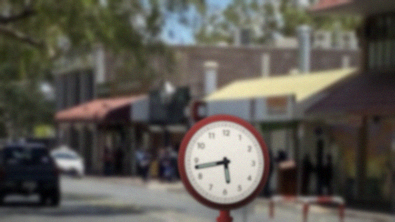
5:43
